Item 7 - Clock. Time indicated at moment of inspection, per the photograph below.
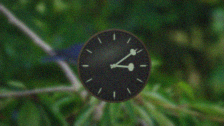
3:09
